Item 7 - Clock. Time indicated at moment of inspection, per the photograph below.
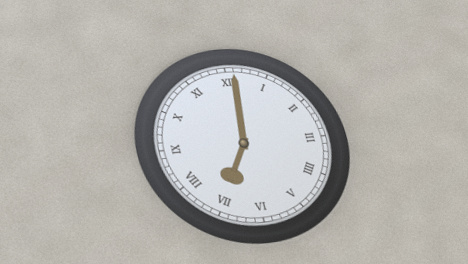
7:01
